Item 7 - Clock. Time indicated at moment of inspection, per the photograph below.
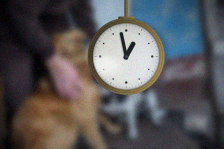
12:58
